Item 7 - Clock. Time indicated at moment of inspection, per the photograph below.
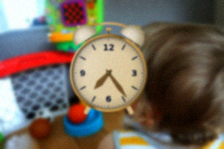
7:24
